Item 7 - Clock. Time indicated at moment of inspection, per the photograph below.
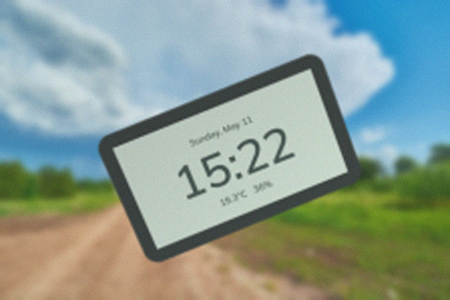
15:22
